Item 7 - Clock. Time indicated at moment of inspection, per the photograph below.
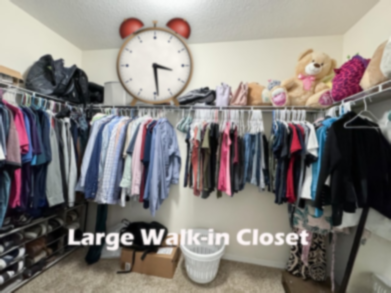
3:29
